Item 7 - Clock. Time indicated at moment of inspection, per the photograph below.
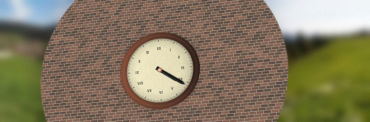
4:21
